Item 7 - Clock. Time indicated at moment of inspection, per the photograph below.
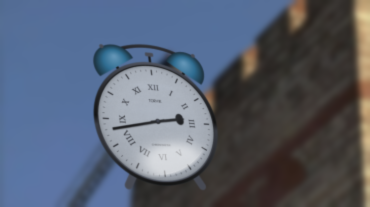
2:43
